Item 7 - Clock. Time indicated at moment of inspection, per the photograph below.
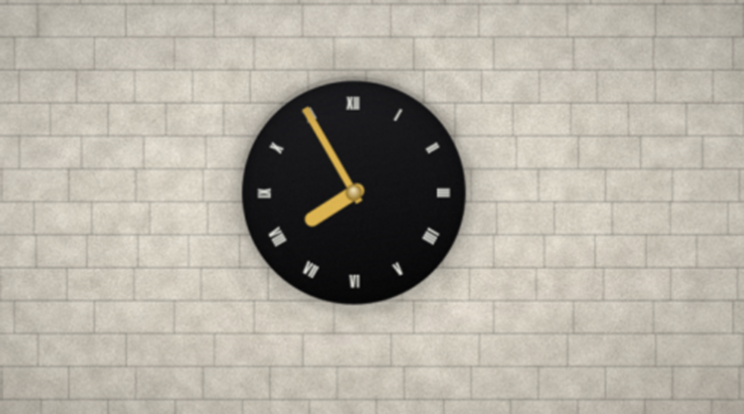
7:55
